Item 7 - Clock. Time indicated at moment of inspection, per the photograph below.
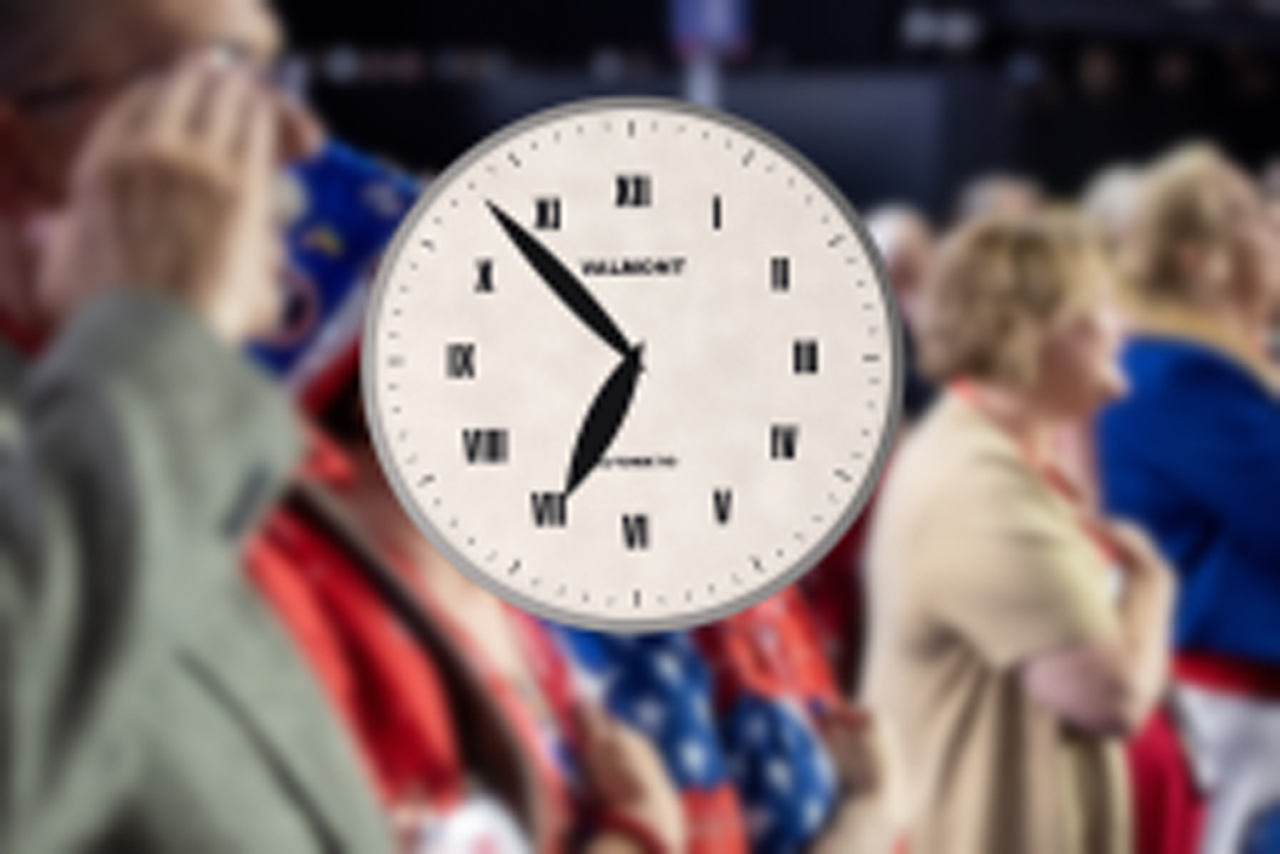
6:53
